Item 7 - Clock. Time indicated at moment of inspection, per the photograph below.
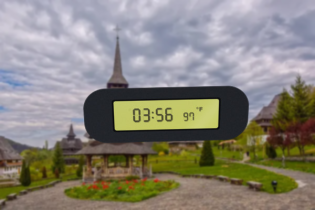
3:56
